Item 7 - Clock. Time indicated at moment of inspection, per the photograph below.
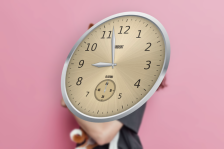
8:57
